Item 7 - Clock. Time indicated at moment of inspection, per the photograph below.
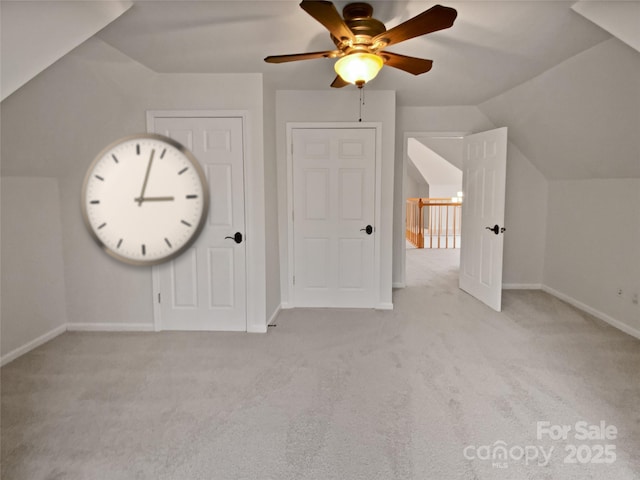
3:03
